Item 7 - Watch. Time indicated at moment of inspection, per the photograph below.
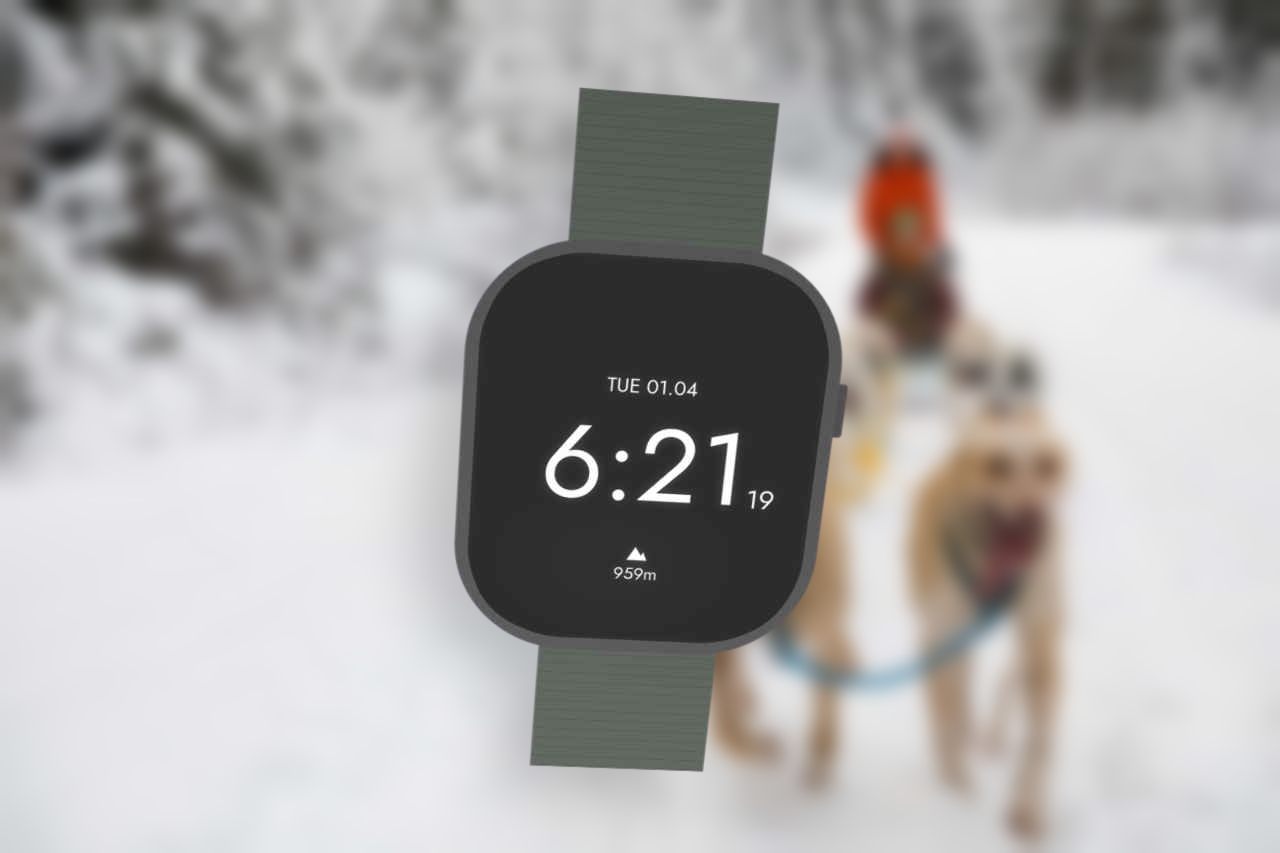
6:21:19
